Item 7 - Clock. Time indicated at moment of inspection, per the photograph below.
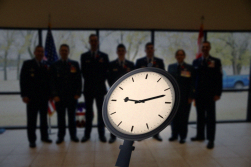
9:12
